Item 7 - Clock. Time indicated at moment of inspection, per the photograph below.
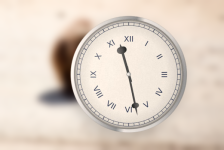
11:28
